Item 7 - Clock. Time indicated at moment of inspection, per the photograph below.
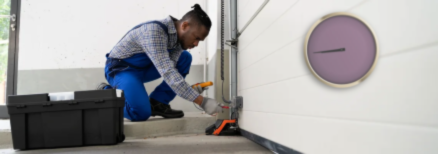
8:44
